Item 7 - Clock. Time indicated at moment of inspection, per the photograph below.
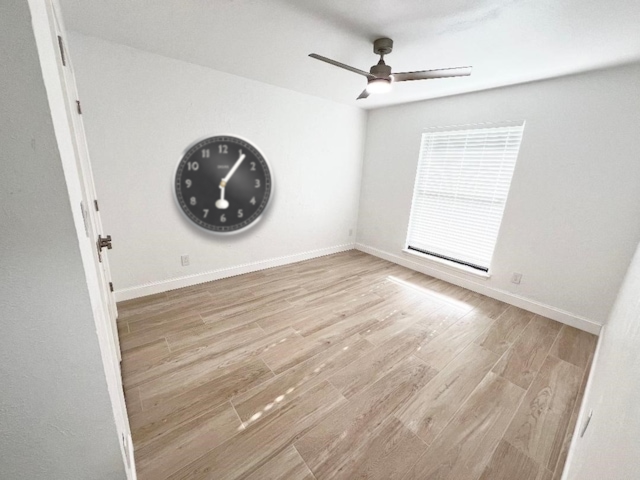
6:06
